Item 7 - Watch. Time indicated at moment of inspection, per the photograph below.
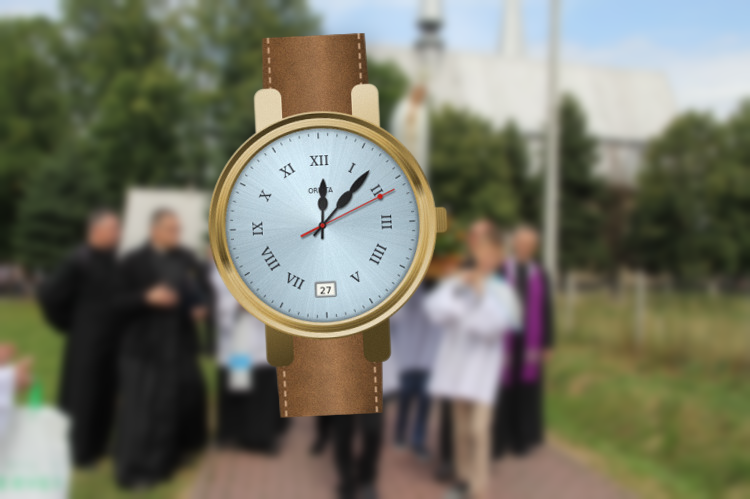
12:07:11
